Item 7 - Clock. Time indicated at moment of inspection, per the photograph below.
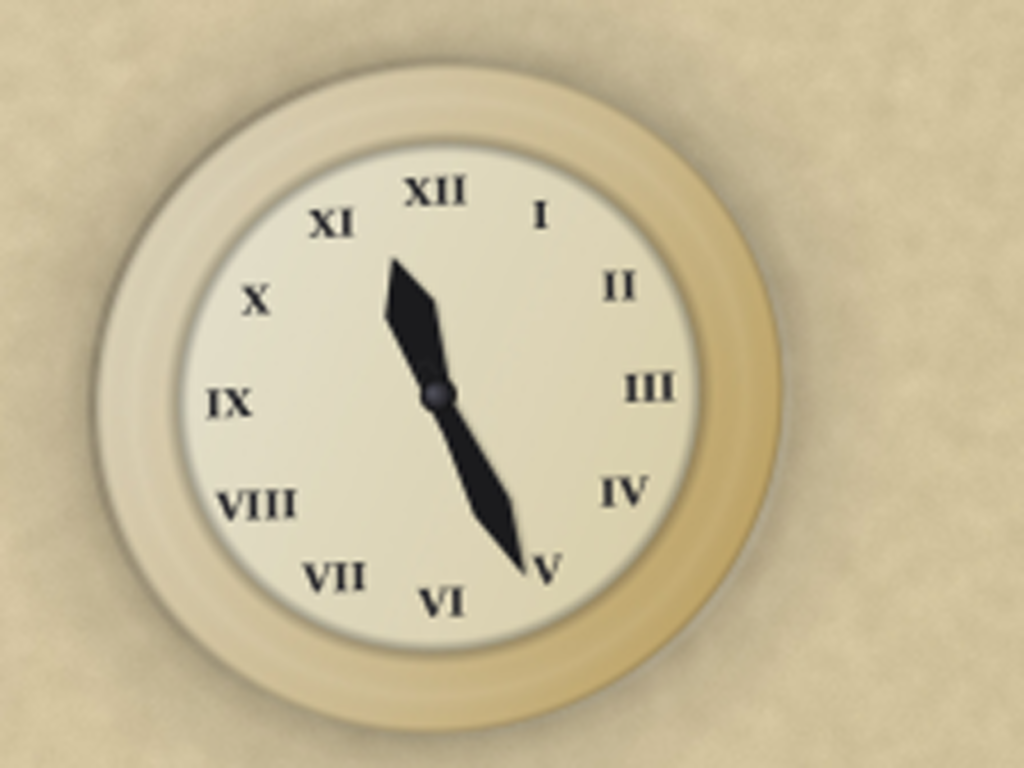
11:26
